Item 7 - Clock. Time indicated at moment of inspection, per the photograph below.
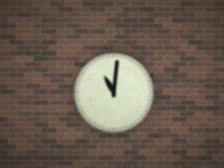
11:01
